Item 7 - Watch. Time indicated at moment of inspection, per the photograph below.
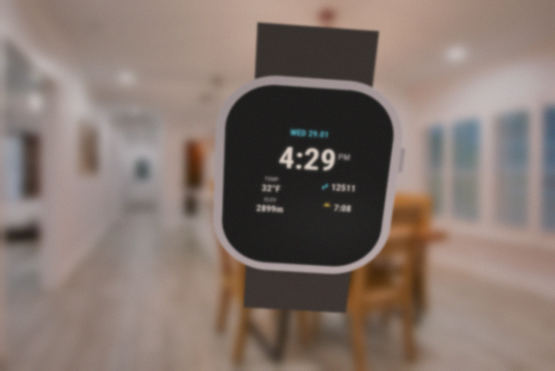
4:29
